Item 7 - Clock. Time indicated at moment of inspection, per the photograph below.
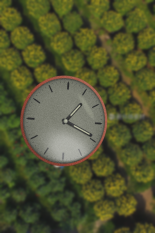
1:19
